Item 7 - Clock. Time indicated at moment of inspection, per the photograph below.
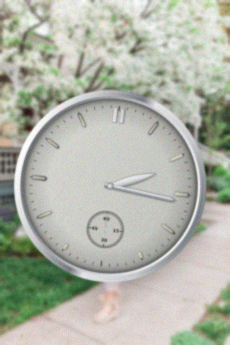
2:16
